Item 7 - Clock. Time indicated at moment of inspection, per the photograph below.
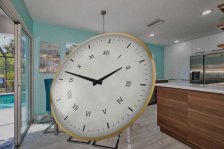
1:47
